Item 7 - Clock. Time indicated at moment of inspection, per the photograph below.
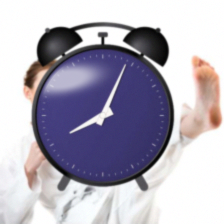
8:04
